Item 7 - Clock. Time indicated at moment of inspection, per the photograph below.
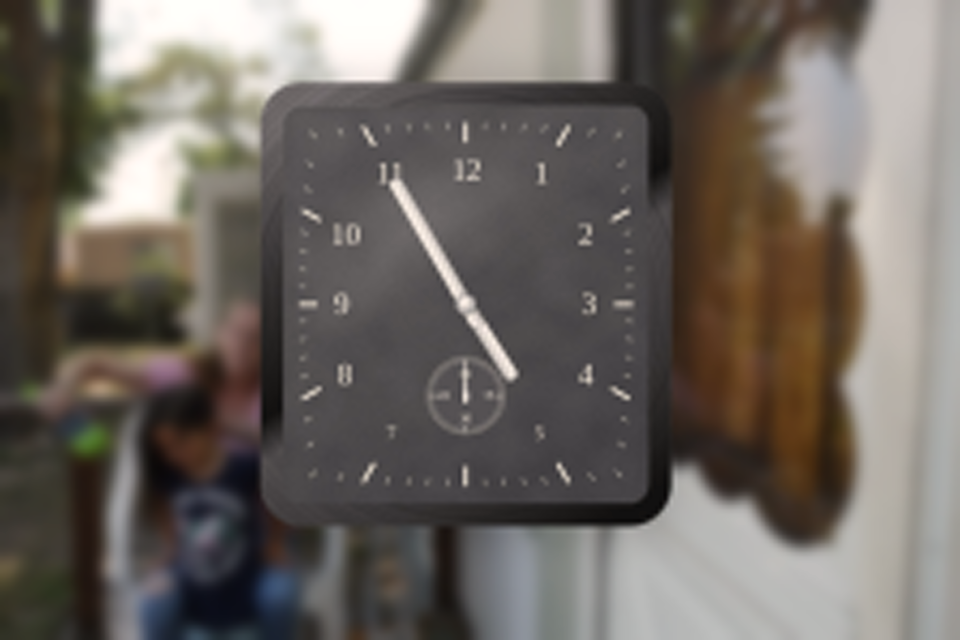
4:55
